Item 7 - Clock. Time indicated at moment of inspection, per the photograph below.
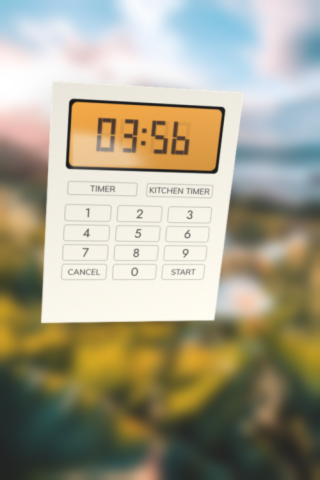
3:56
